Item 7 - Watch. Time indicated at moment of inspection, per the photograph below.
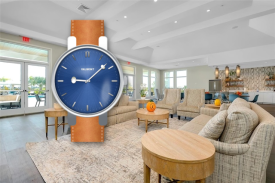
9:08
